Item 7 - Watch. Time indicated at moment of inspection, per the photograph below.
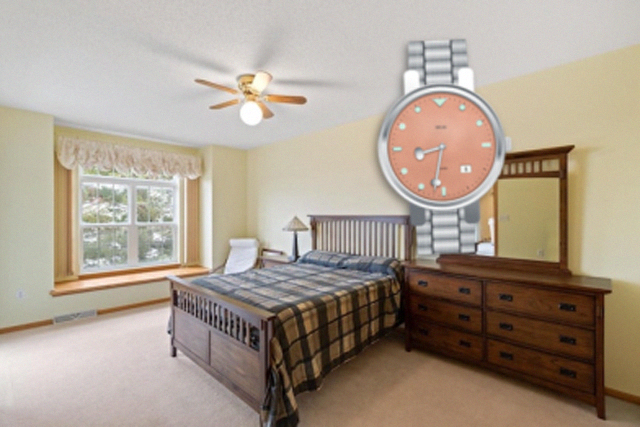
8:32
